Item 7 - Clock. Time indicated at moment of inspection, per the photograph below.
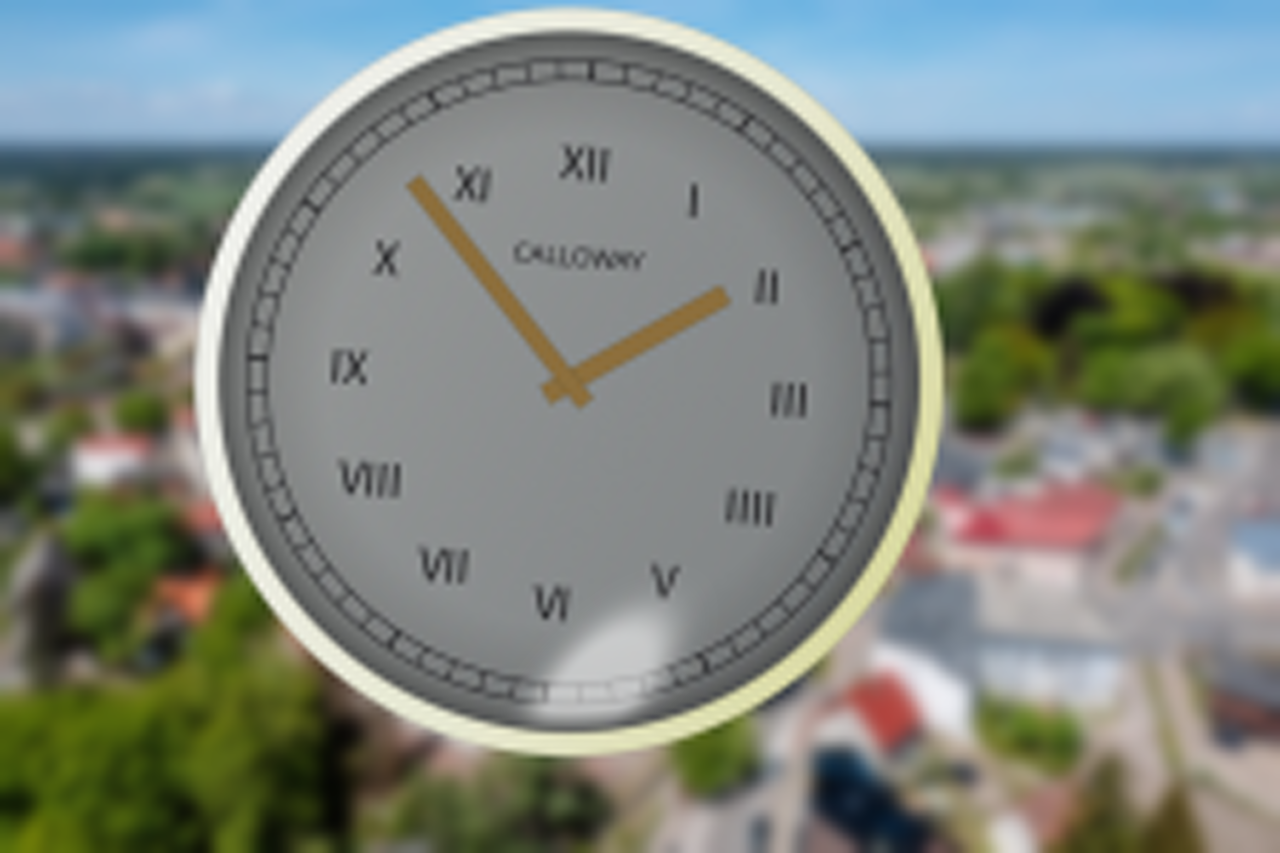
1:53
